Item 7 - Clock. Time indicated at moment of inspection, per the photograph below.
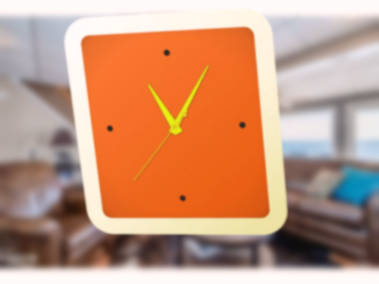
11:05:37
